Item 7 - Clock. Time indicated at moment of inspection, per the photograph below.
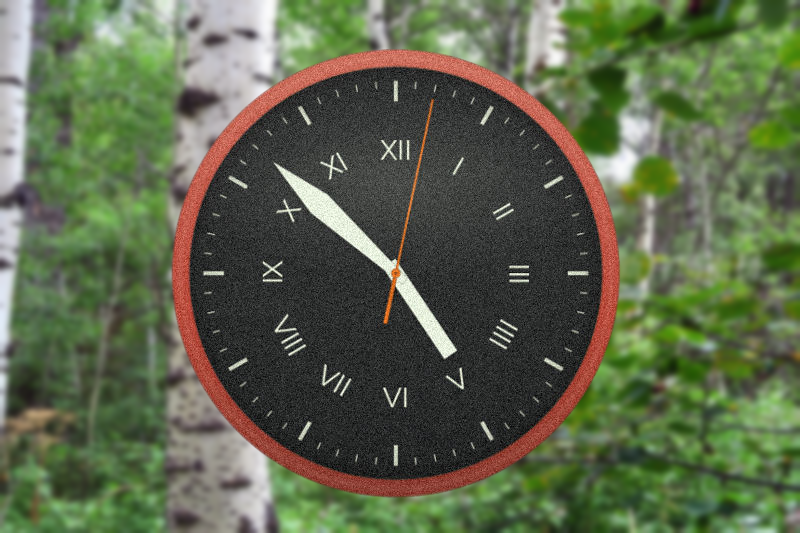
4:52:02
